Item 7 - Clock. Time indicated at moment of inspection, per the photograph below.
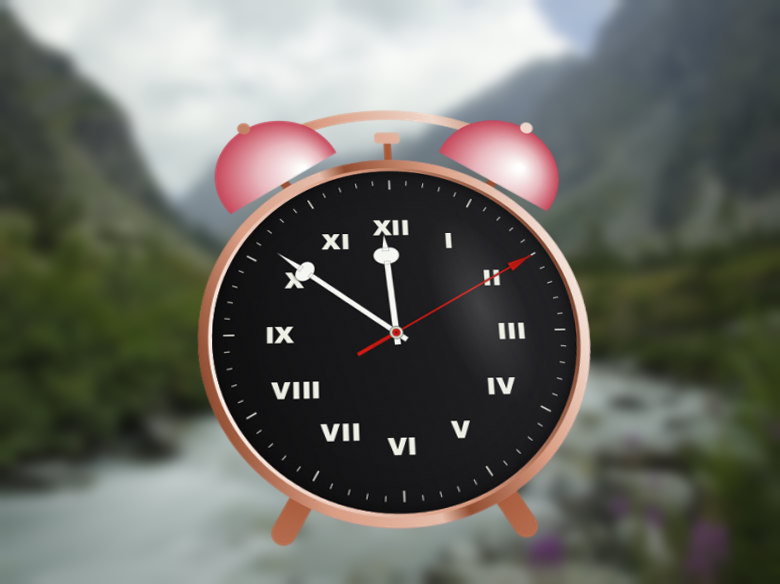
11:51:10
